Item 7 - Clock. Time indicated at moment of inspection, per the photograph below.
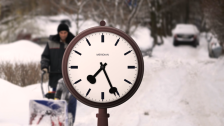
7:26
